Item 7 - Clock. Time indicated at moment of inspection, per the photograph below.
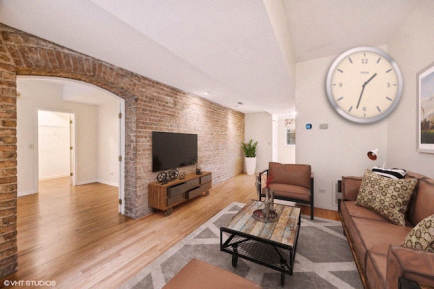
1:33
